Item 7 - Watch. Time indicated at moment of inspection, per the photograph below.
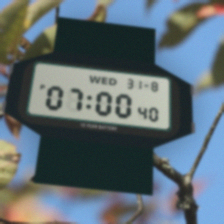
7:00:40
